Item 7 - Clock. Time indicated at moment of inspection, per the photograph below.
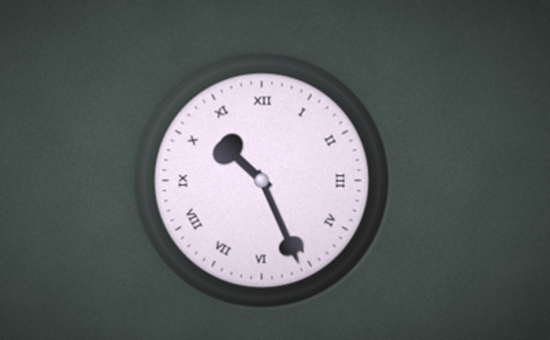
10:26
